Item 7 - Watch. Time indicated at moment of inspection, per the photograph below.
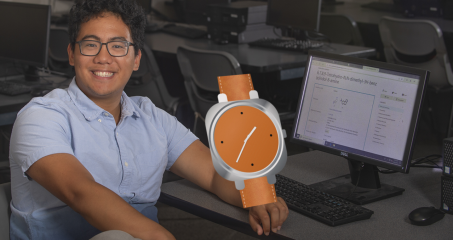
1:36
